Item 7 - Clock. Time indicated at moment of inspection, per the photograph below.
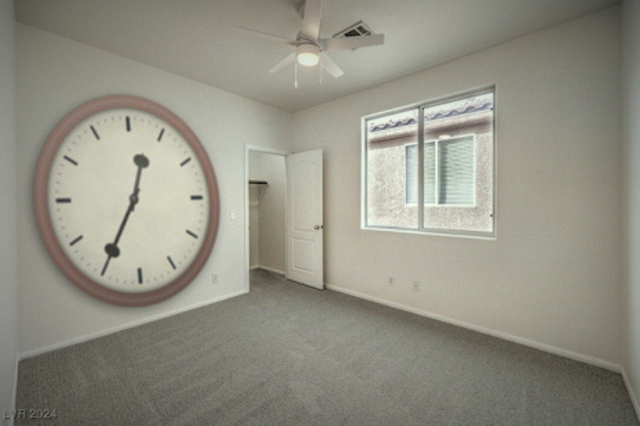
12:35
